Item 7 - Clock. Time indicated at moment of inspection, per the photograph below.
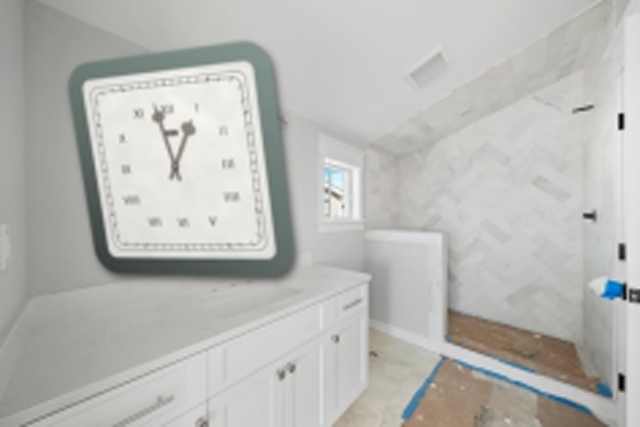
12:58
